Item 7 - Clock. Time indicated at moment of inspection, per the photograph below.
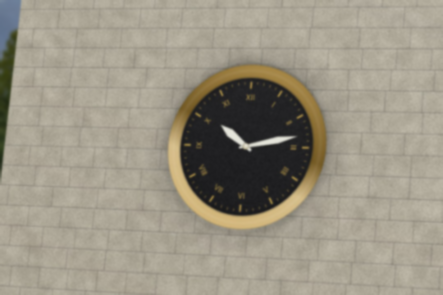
10:13
